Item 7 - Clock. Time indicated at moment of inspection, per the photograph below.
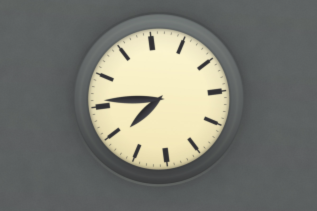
7:46
